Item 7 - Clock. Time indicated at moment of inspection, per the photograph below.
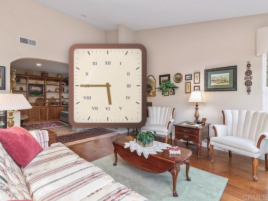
5:45
